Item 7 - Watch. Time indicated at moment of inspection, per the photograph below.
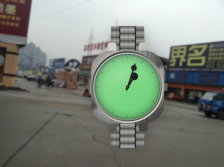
1:03
